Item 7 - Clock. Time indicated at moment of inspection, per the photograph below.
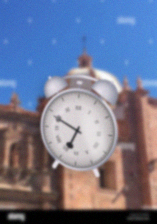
6:49
